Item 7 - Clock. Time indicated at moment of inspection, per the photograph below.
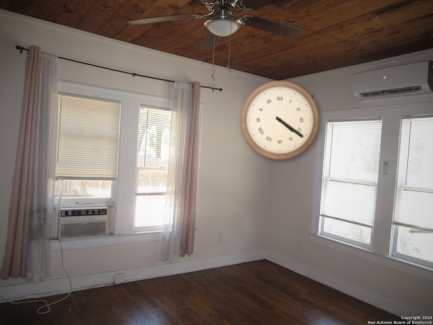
4:21
